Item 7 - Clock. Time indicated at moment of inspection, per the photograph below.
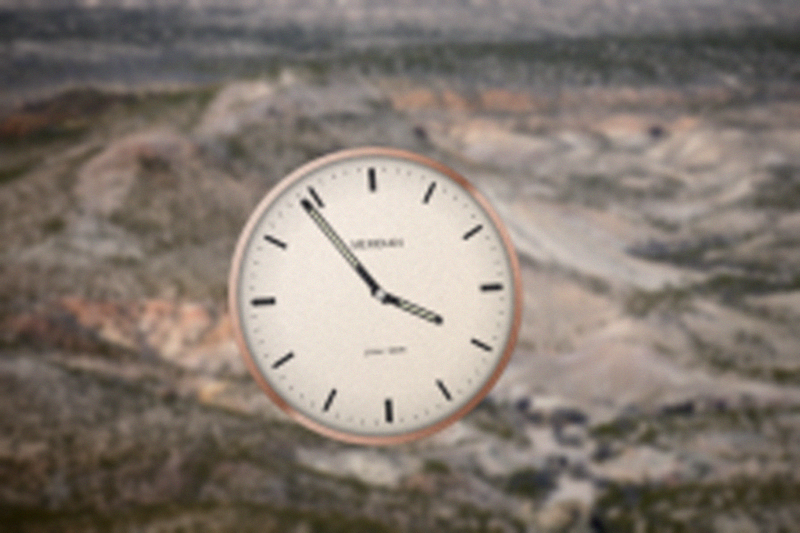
3:54
